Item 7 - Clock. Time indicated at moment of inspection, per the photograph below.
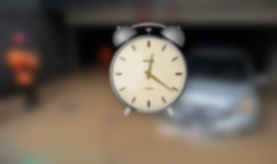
12:21
